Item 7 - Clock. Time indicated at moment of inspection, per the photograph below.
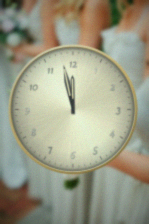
11:58
